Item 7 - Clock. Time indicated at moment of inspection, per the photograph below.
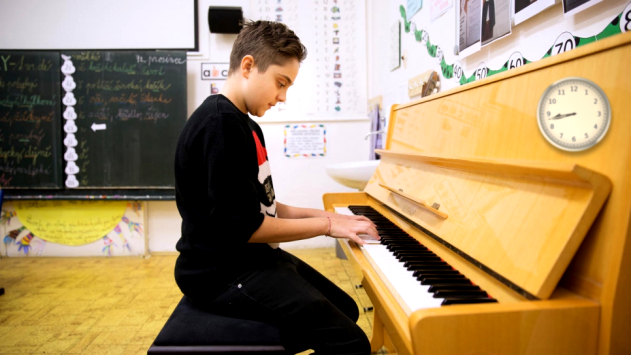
8:43
